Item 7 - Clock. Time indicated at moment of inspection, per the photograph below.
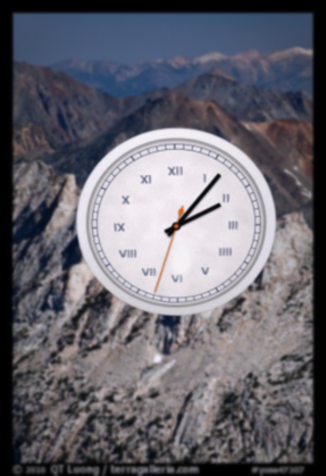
2:06:33
